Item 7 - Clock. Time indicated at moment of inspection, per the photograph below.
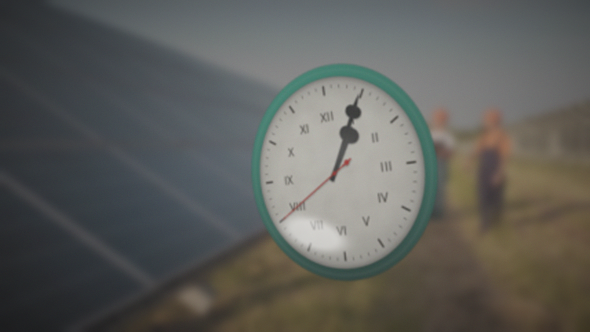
1:04:40
